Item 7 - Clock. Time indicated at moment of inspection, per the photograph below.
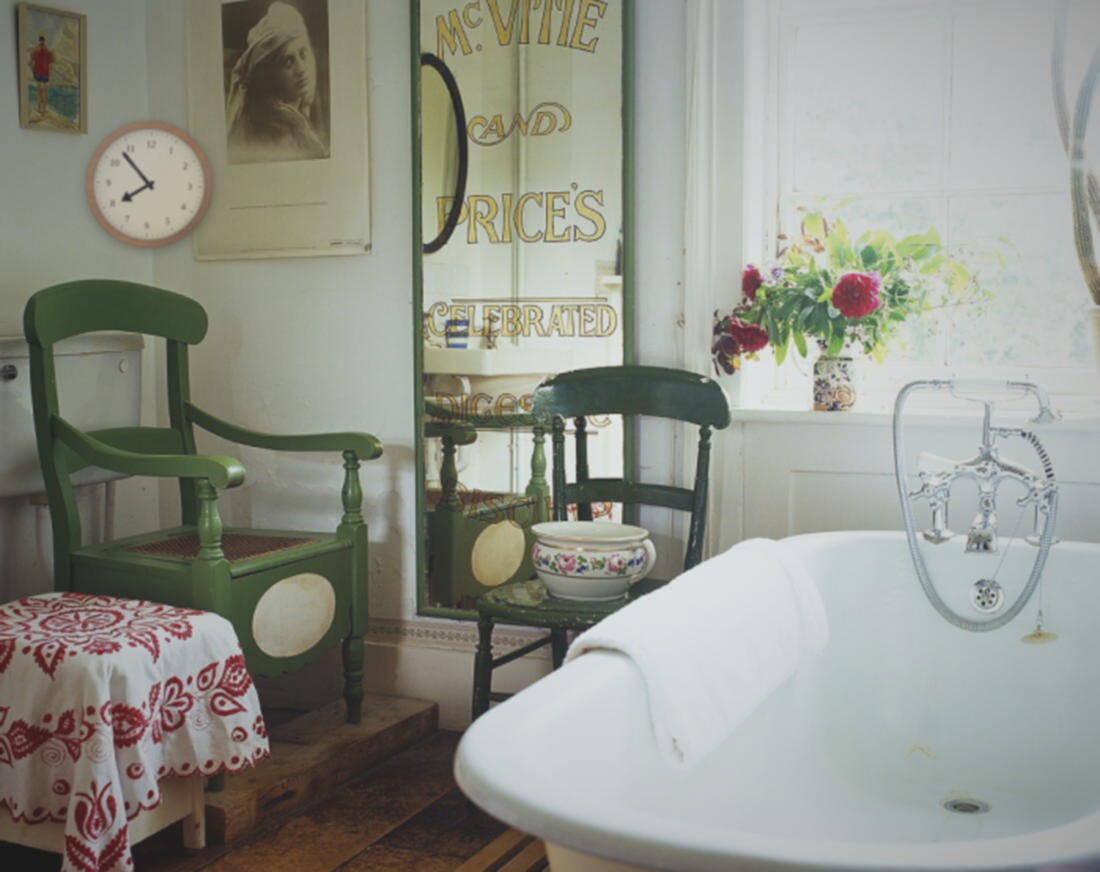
7:53
